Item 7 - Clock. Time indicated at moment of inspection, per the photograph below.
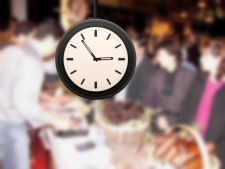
2:54
